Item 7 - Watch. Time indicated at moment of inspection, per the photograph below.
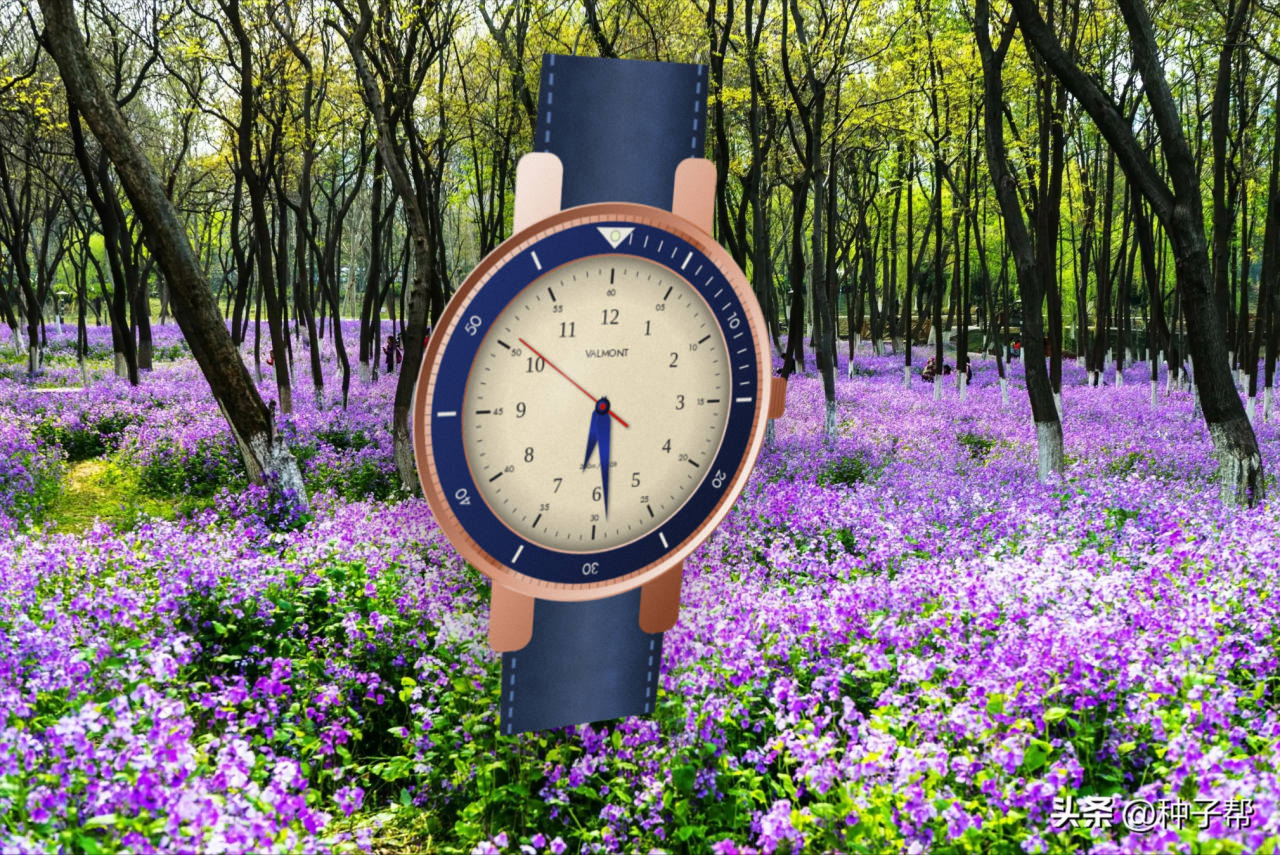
6:28:51
